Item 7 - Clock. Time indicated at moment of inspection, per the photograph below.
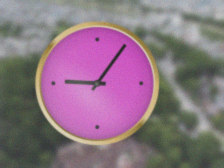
9:06
